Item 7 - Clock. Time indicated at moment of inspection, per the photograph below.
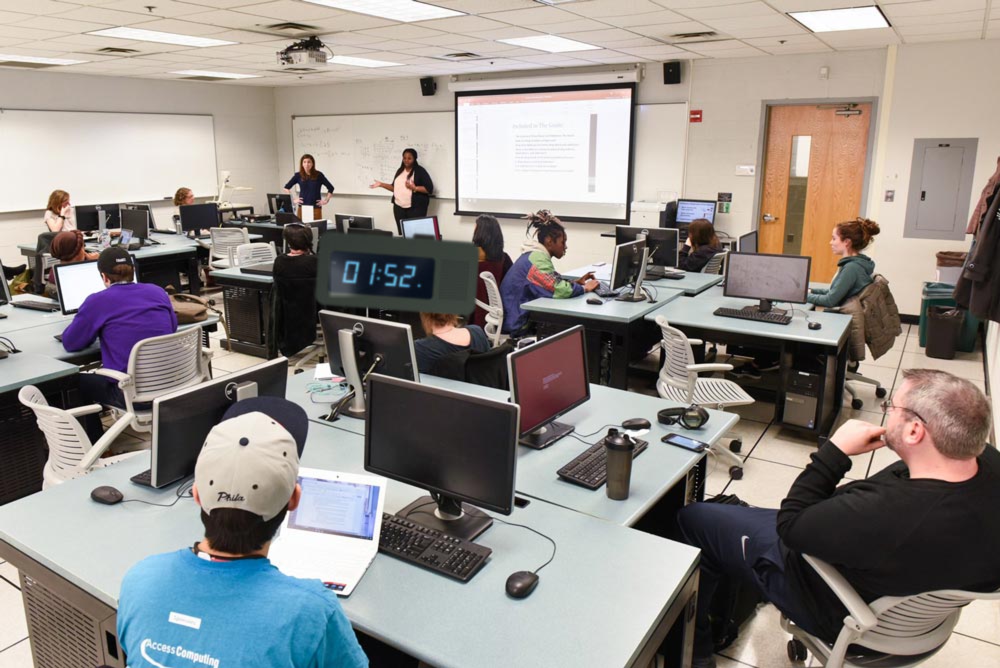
1:52
